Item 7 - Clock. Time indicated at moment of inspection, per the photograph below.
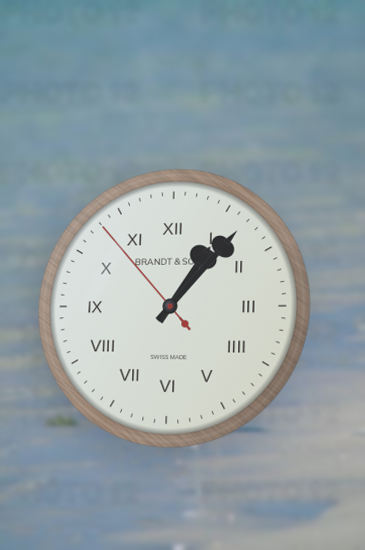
1:06:53
